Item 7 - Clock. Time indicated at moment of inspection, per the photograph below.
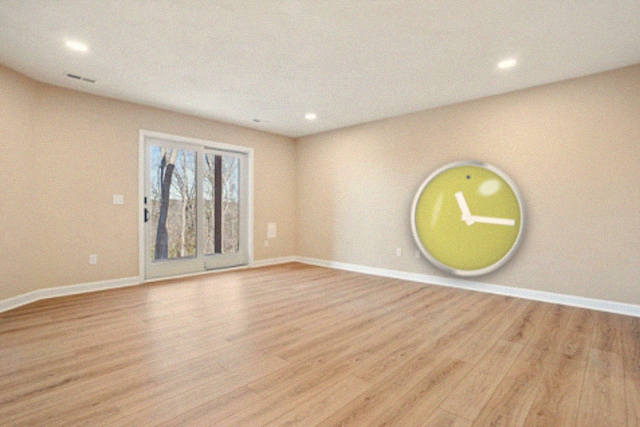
11:16
